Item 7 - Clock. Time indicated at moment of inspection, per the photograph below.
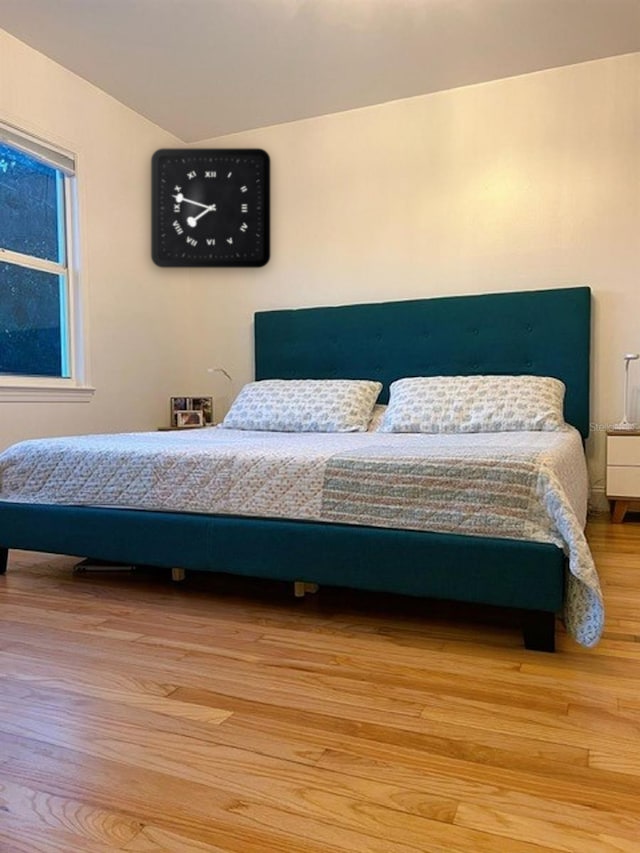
7:48
